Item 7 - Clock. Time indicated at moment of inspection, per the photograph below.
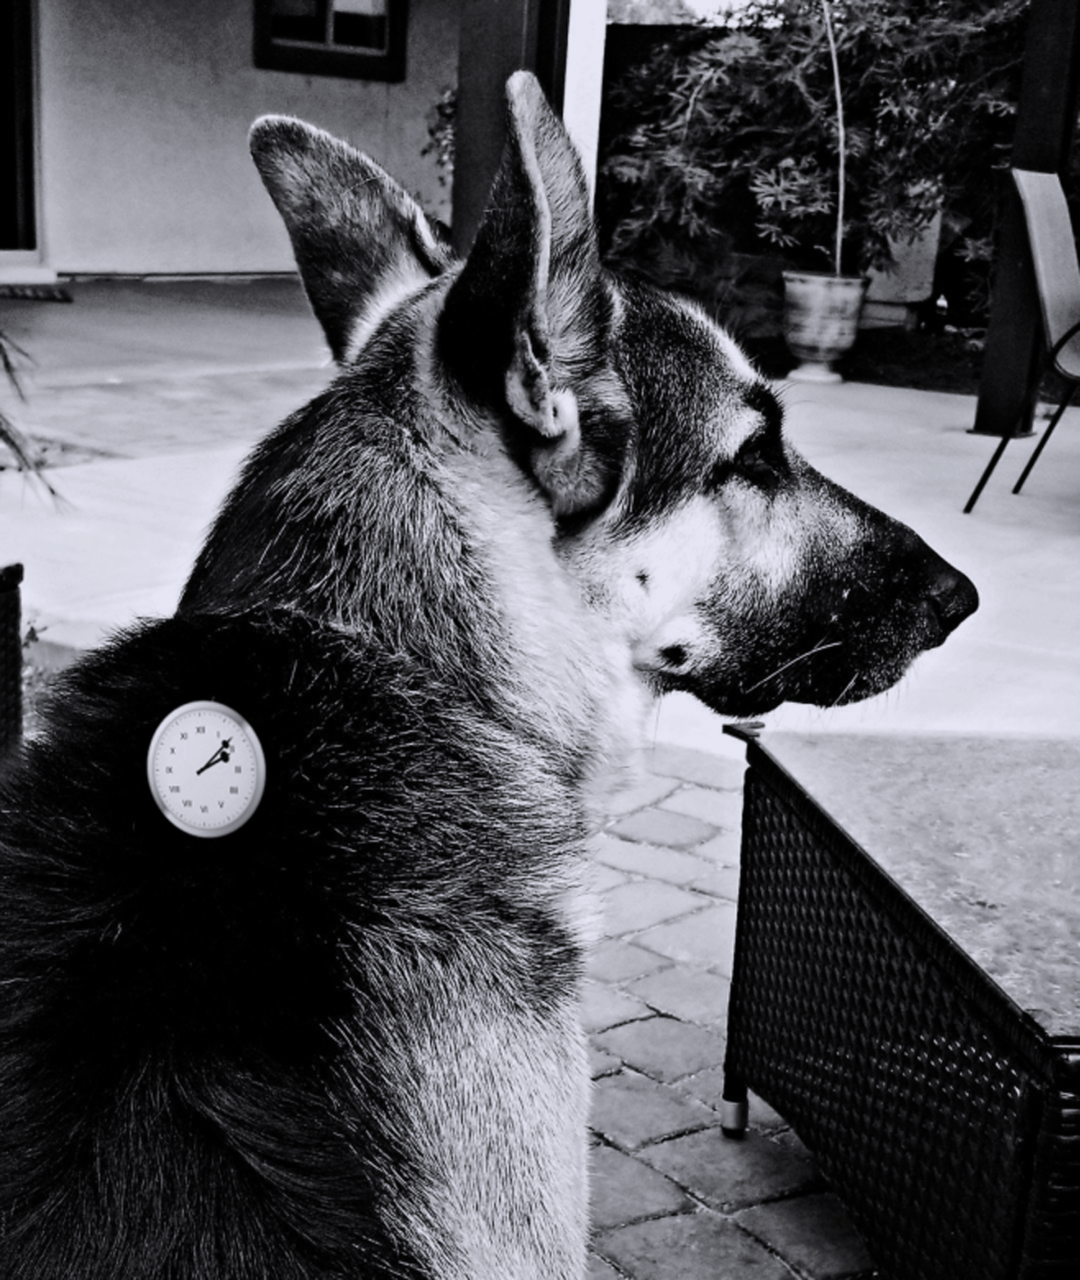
2:08
